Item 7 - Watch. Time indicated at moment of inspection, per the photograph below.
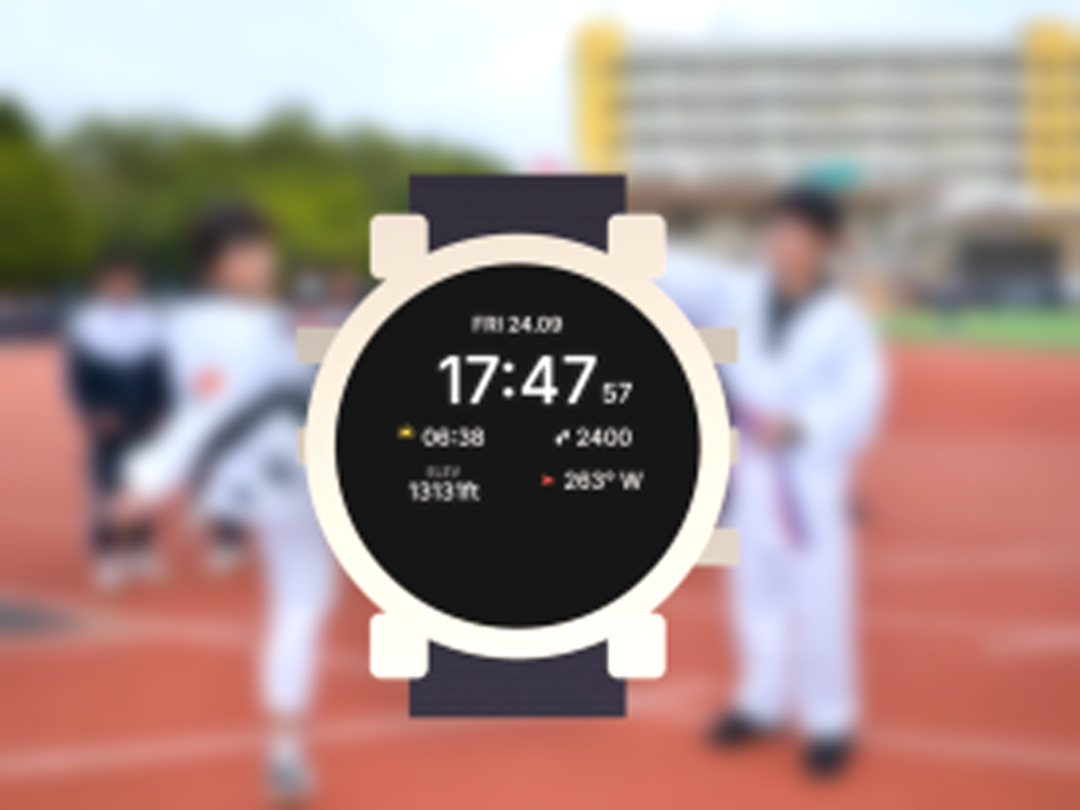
17:47
